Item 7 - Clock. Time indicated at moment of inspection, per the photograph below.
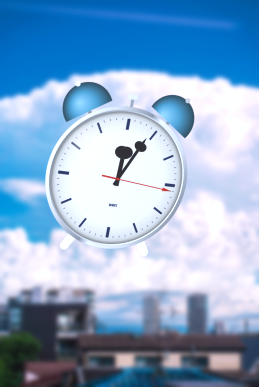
12:04:16
